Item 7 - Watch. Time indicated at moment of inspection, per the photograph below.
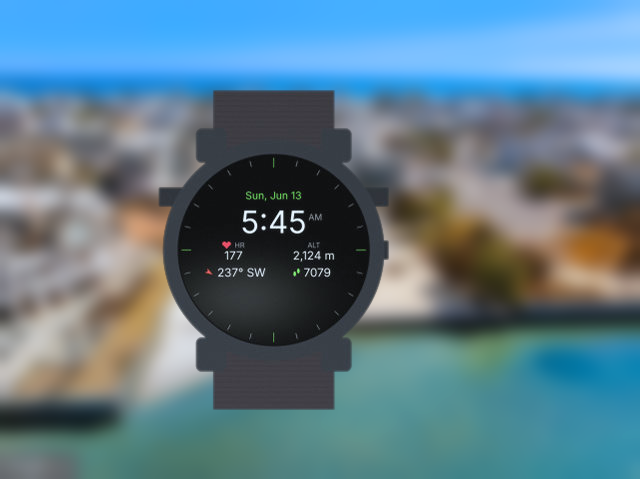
5:45
